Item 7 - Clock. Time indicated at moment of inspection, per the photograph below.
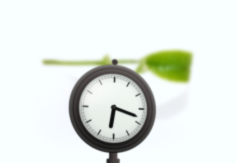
6:18
